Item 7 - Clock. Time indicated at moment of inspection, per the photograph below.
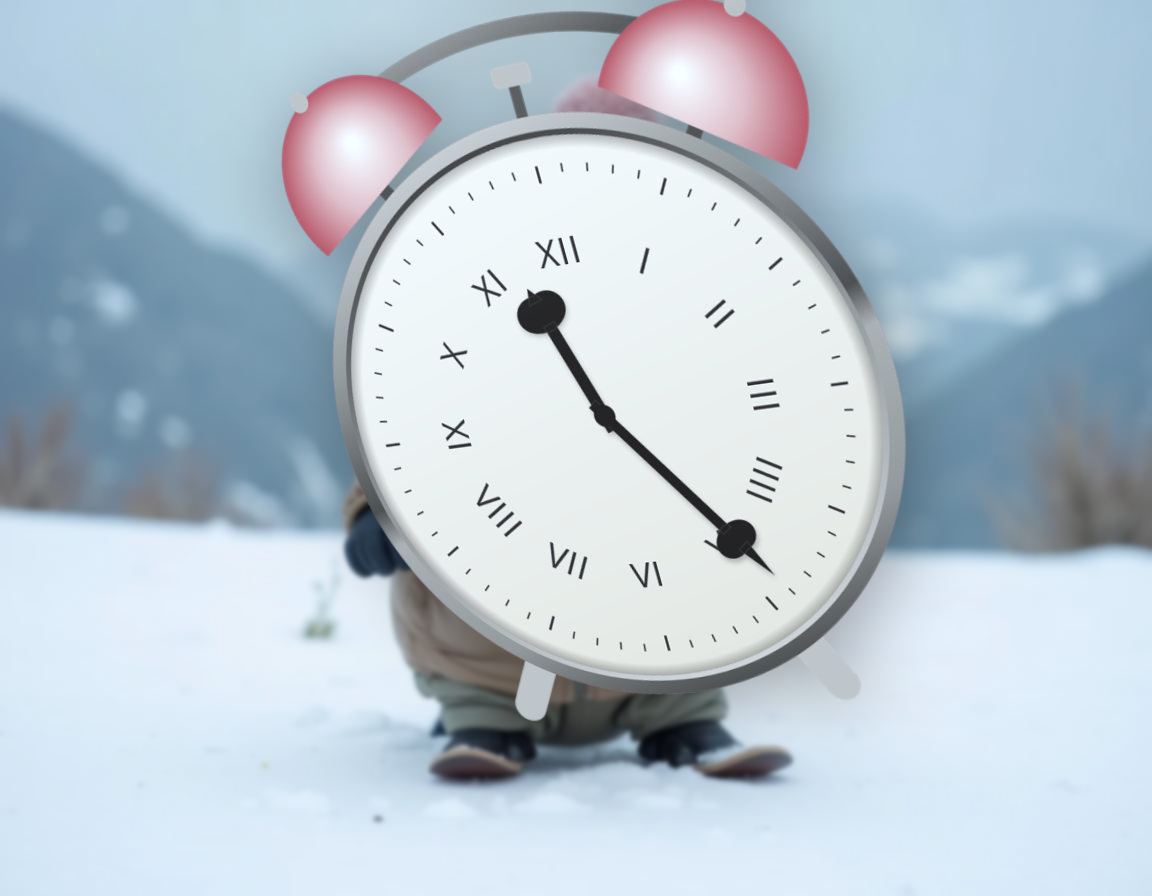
11:24
